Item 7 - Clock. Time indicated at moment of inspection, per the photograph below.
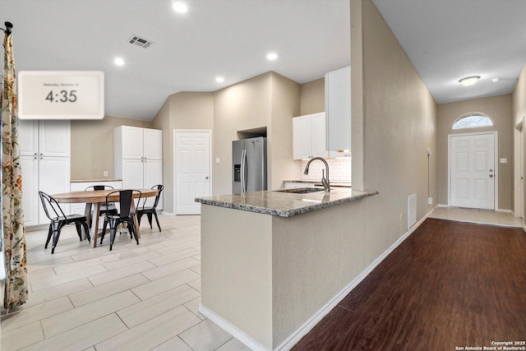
4:35
